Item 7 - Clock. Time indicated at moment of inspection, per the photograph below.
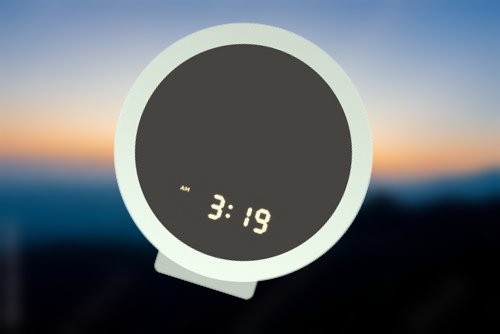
3:19
